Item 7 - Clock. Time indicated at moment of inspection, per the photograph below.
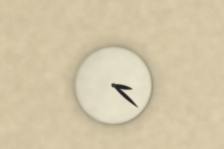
3:22
